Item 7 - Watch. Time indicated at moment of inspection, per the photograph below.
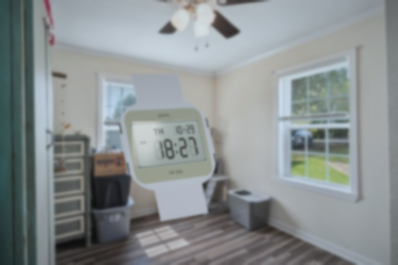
18:27
